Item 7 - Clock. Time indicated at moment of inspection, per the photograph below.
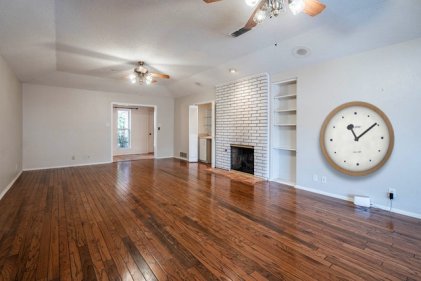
11:09
